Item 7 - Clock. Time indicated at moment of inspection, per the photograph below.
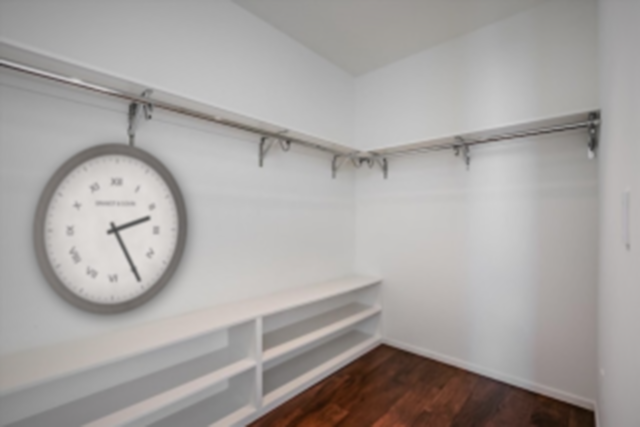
2:25
